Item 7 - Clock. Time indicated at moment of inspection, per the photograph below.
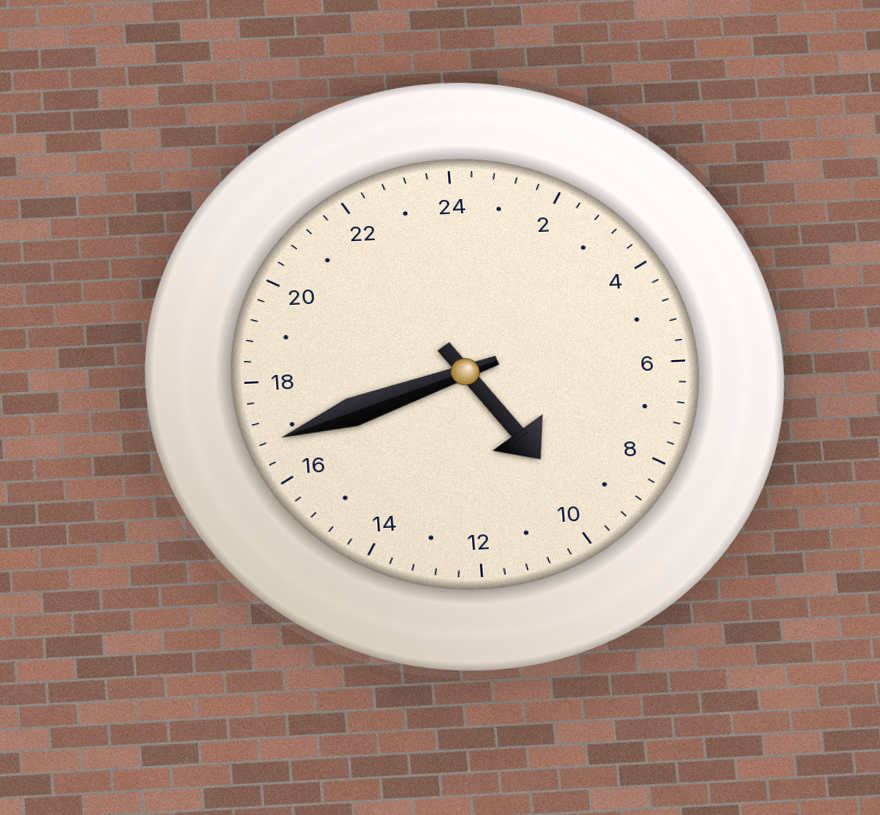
9:42
